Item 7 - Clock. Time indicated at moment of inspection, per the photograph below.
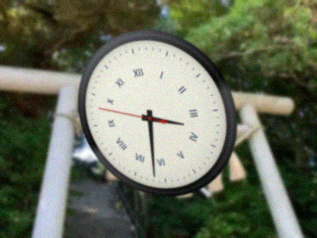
3:31:48
